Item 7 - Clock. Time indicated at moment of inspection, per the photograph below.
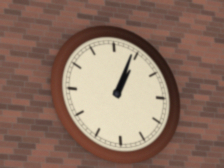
1:04
